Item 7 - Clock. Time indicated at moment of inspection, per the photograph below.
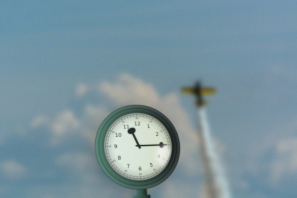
11:15
